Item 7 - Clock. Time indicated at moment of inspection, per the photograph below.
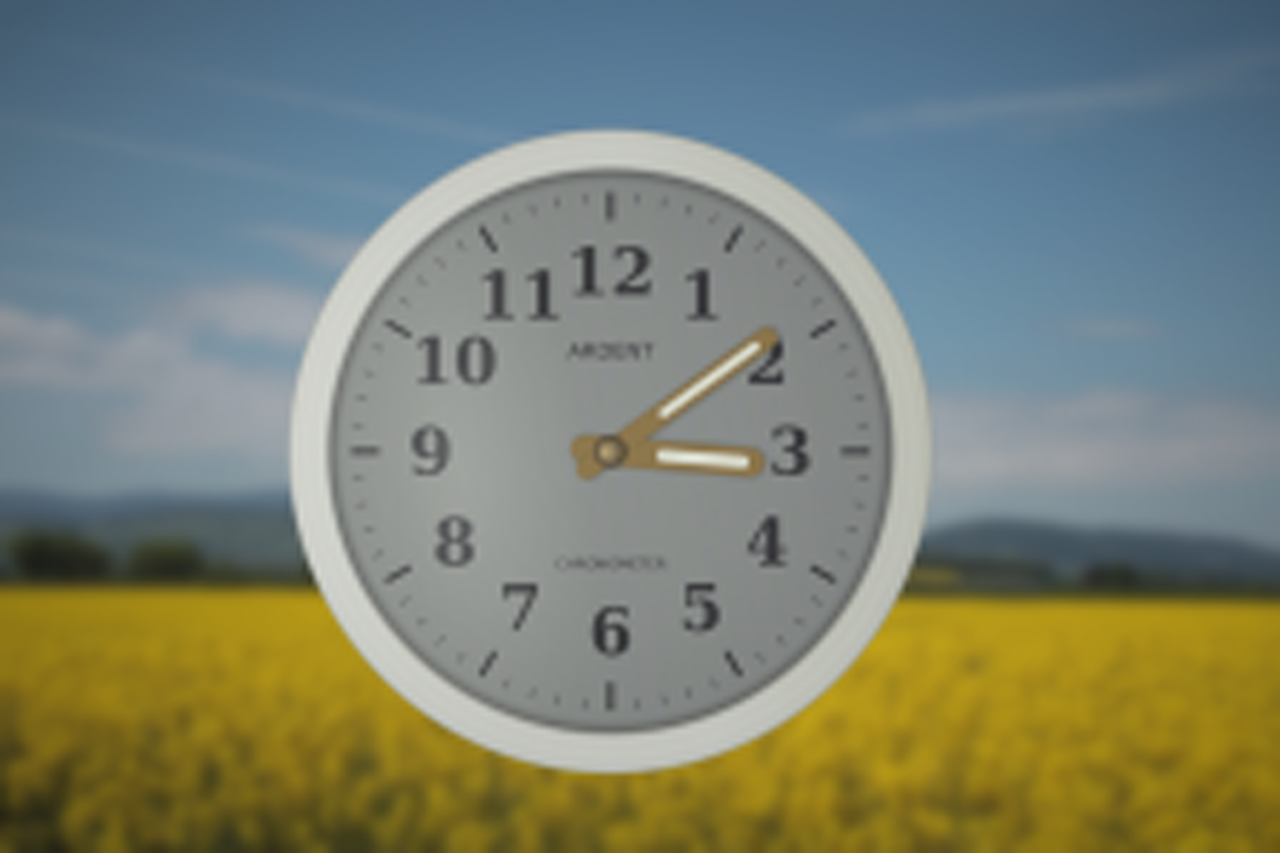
3:09
